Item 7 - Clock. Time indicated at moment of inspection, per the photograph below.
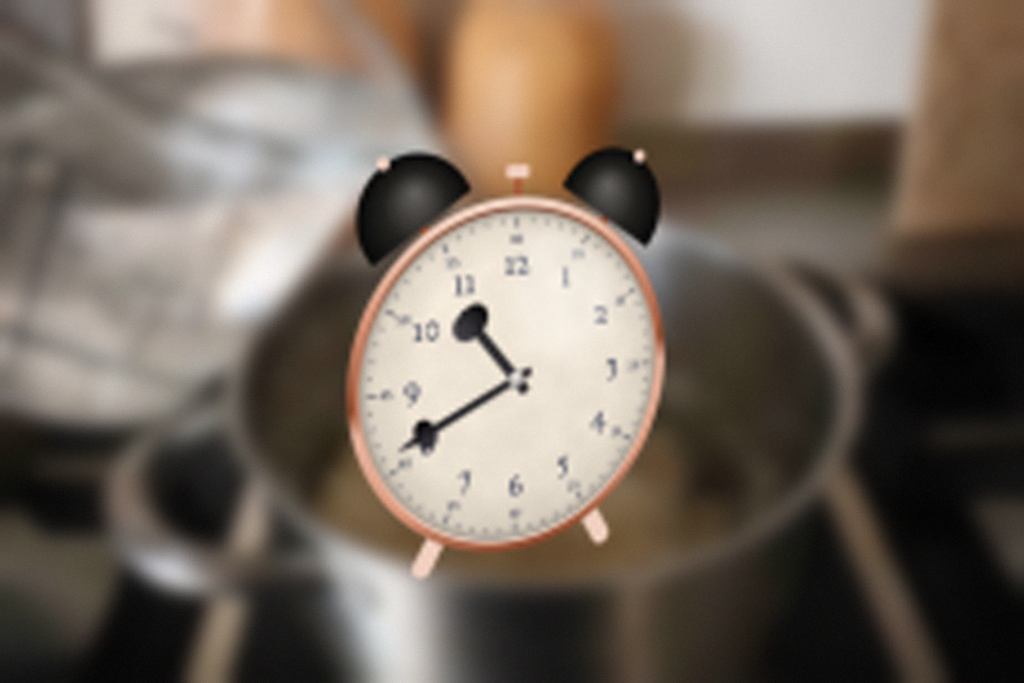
10:41
